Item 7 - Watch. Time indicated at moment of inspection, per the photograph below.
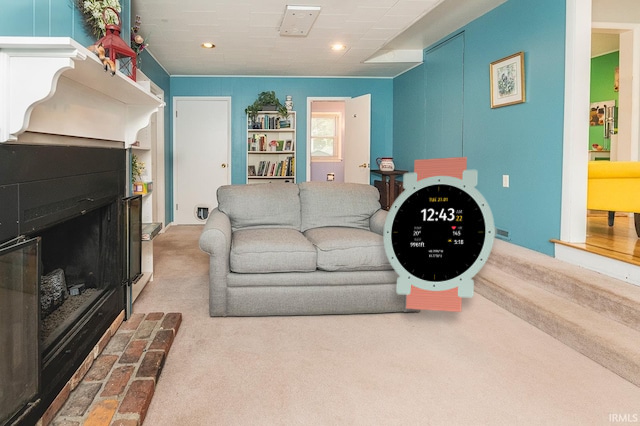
12:43
